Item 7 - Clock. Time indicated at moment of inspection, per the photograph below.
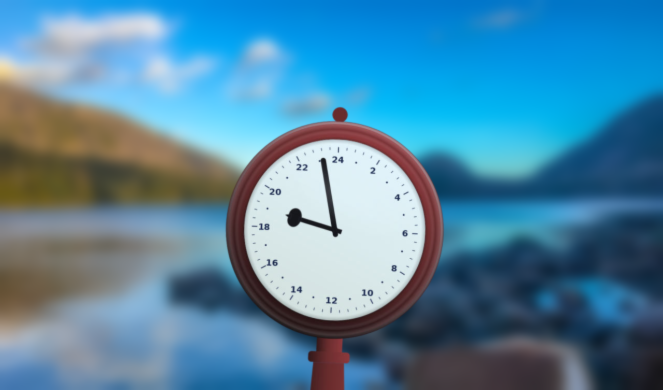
18:58
